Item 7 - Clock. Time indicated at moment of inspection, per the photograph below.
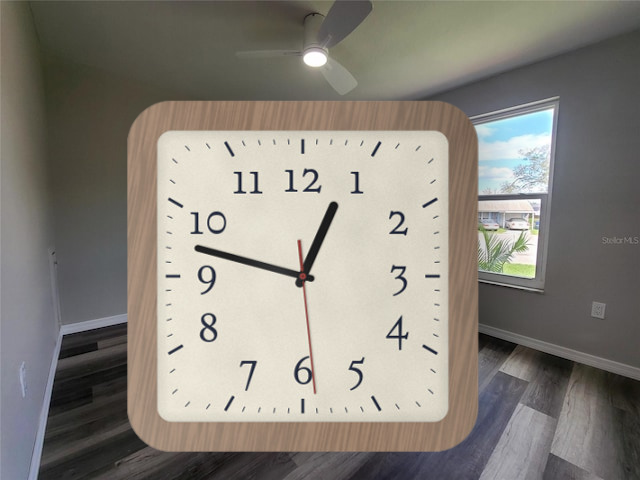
12:47:29
